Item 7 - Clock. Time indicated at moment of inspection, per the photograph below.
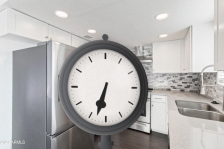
6:33
